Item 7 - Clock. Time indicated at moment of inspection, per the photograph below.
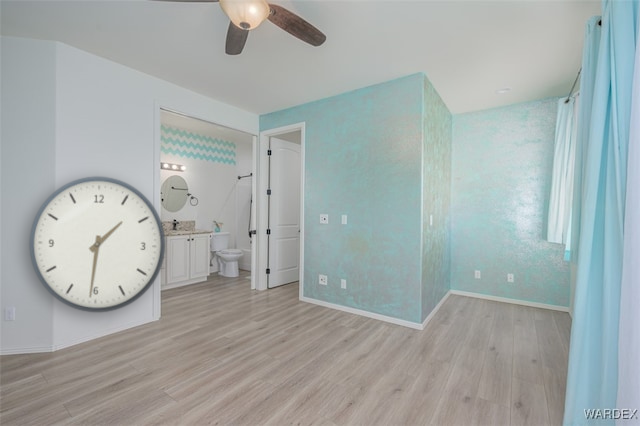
1:31
